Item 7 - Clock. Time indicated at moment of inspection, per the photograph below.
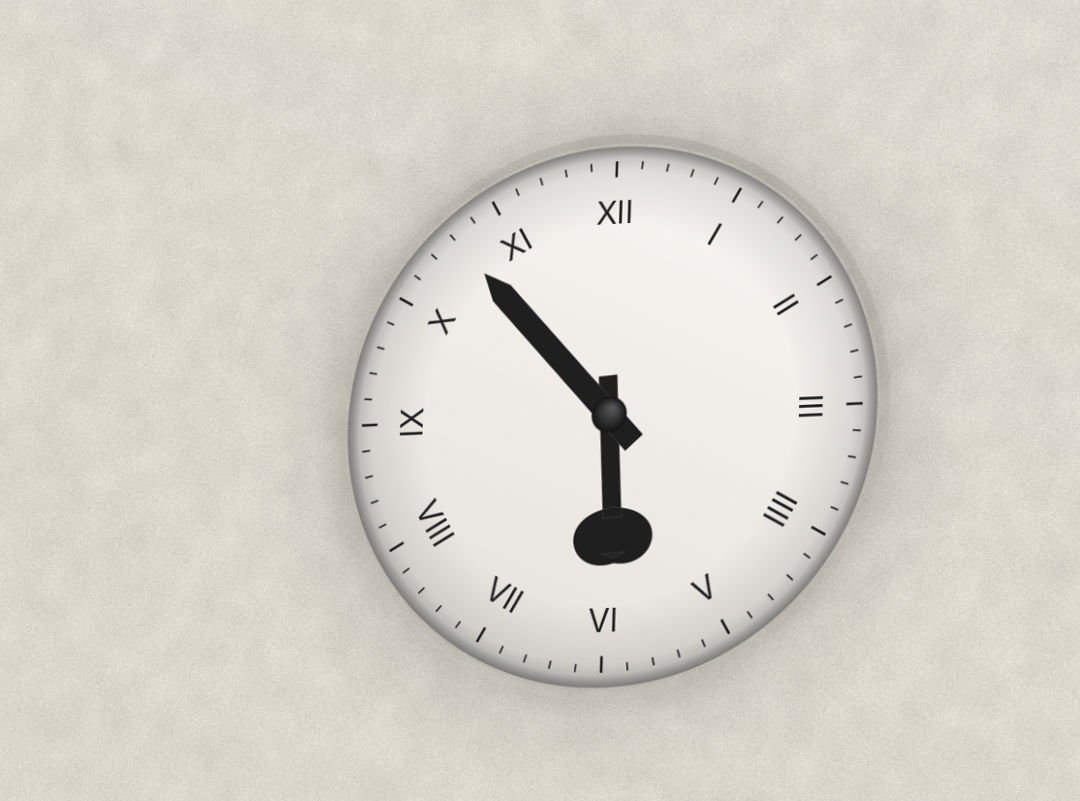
5:53
